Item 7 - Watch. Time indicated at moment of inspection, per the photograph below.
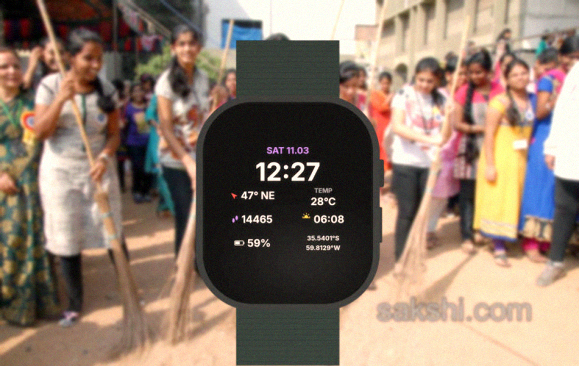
12:27
